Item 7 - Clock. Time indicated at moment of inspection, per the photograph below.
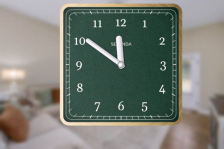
11:51
